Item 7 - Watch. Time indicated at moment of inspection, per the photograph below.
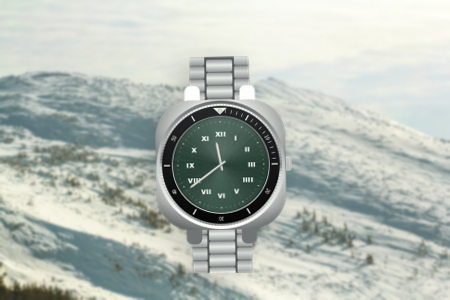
11:39
